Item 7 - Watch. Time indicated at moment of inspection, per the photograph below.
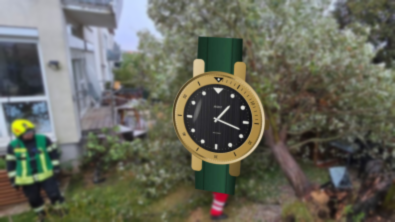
1:18
